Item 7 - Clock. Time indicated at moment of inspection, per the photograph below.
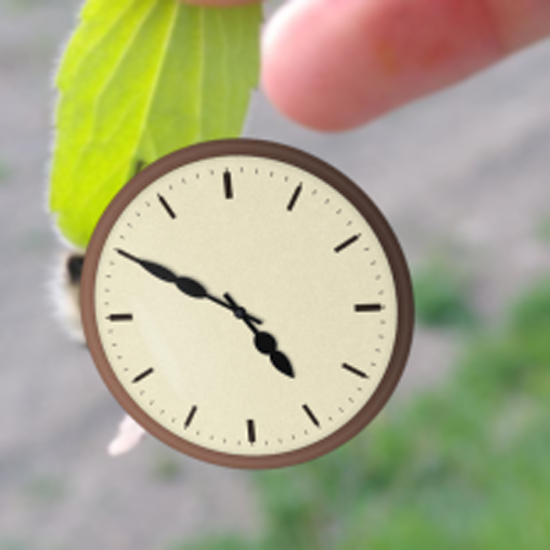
4:50
